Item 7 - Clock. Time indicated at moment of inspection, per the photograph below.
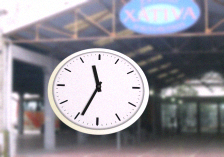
11:34
